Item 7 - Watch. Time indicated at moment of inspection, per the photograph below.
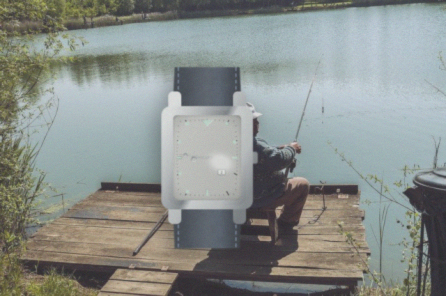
8:46
